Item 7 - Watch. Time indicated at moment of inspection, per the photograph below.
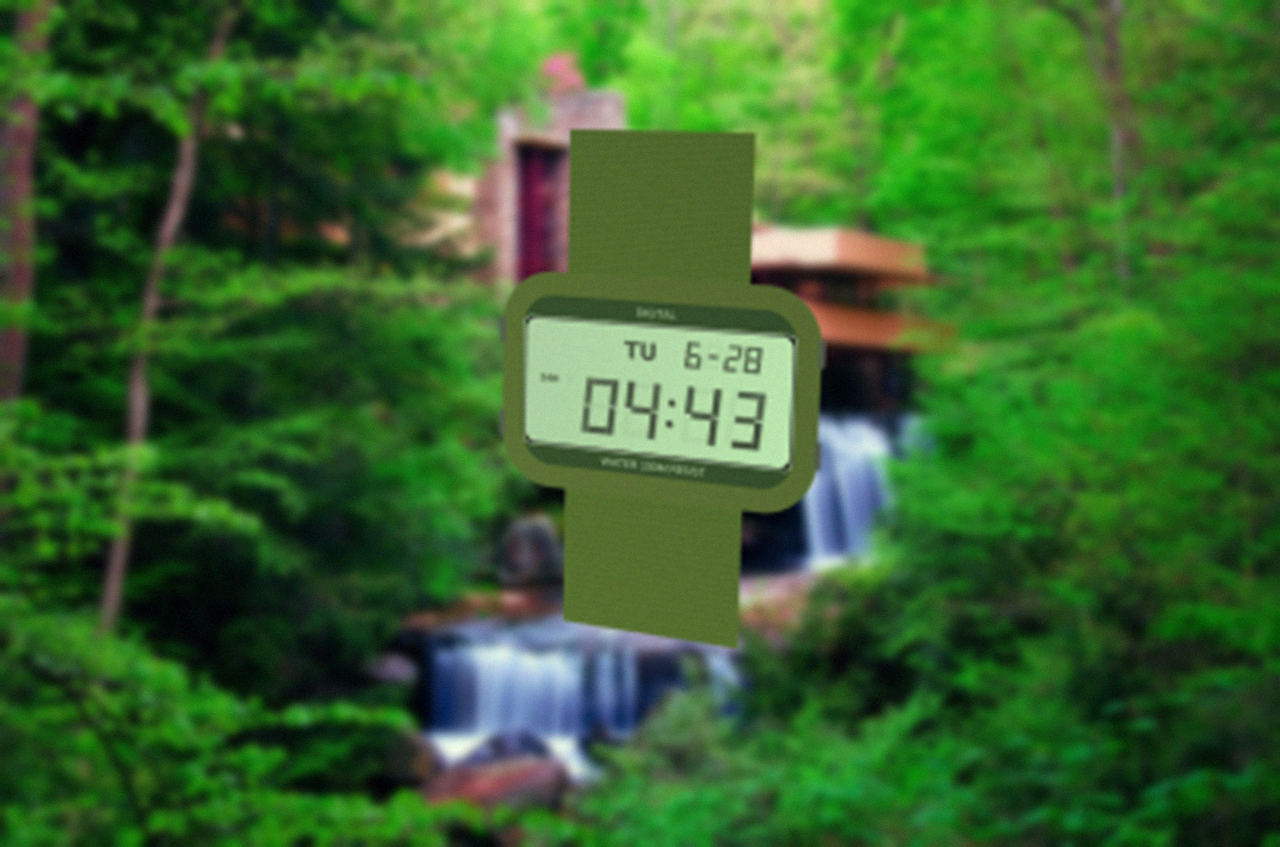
4:43
